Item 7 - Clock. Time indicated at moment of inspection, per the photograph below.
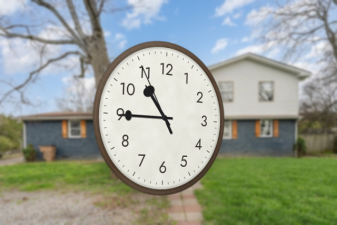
10:44:55
